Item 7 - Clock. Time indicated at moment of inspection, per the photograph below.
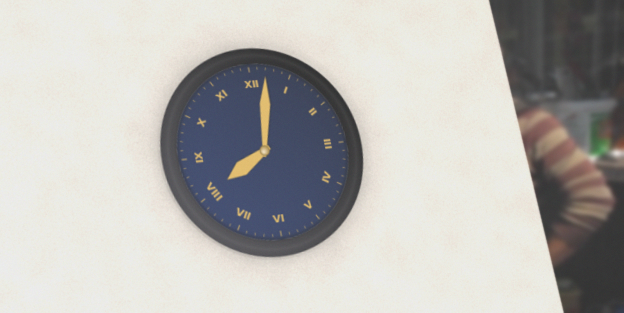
8:02
